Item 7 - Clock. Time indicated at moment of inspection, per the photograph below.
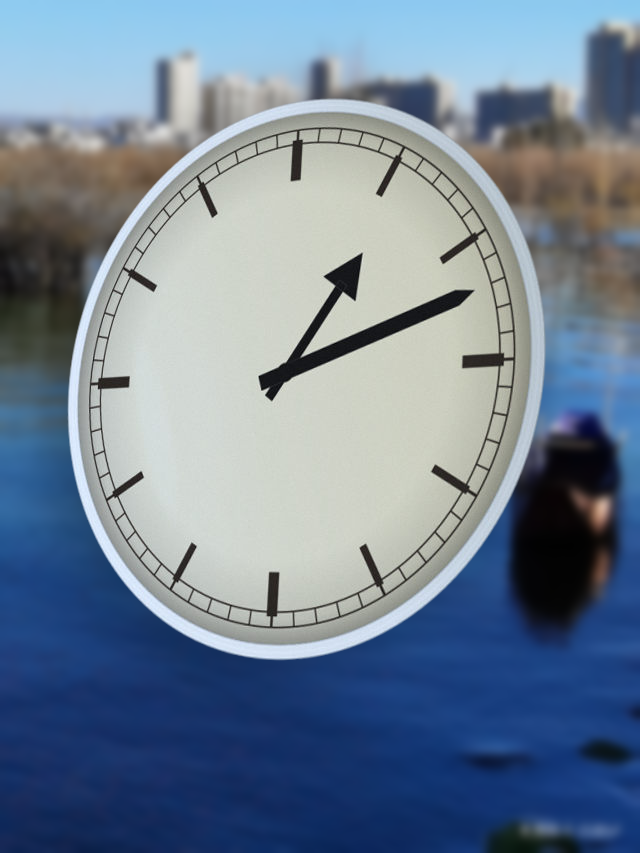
1:12
